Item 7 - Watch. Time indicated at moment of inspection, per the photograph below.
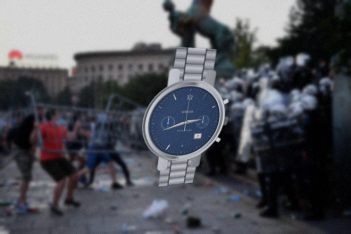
2:42
